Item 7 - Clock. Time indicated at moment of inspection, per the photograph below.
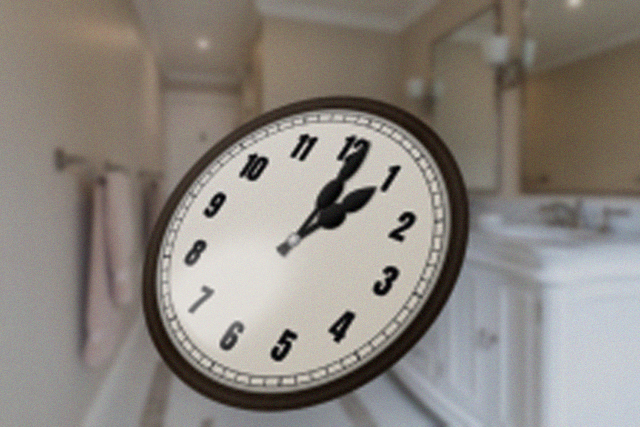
1:01
